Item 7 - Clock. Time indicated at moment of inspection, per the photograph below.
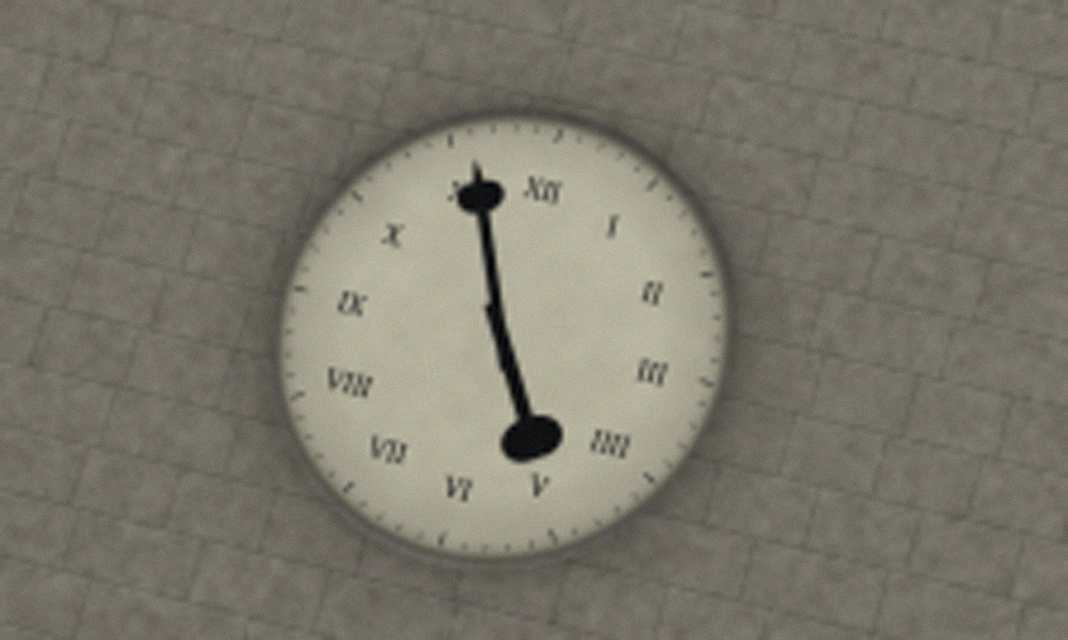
4:56
